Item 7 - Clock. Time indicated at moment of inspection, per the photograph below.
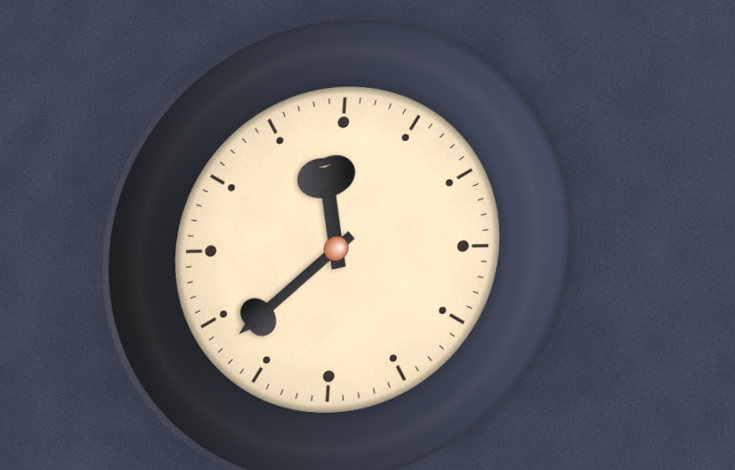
11:38
